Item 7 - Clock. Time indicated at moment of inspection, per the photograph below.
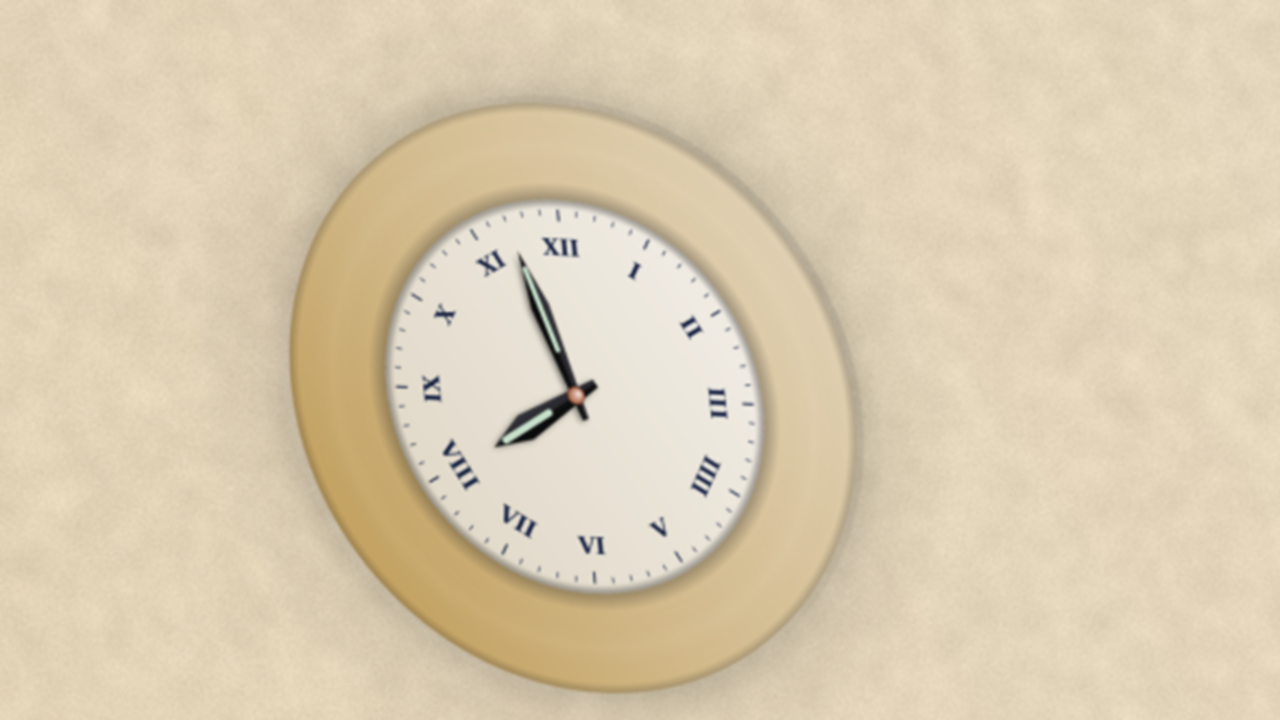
7:57
